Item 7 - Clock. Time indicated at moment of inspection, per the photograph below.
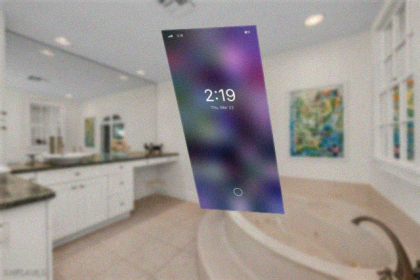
2:19
